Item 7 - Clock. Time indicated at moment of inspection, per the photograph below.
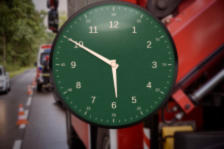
5:50
